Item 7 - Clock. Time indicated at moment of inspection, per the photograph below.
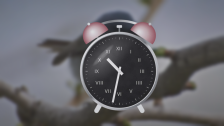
10:32
